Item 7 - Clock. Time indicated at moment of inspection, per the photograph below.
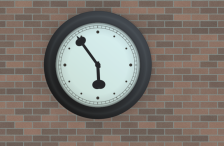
5:54
